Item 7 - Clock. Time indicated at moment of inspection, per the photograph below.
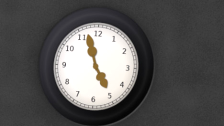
4:57
